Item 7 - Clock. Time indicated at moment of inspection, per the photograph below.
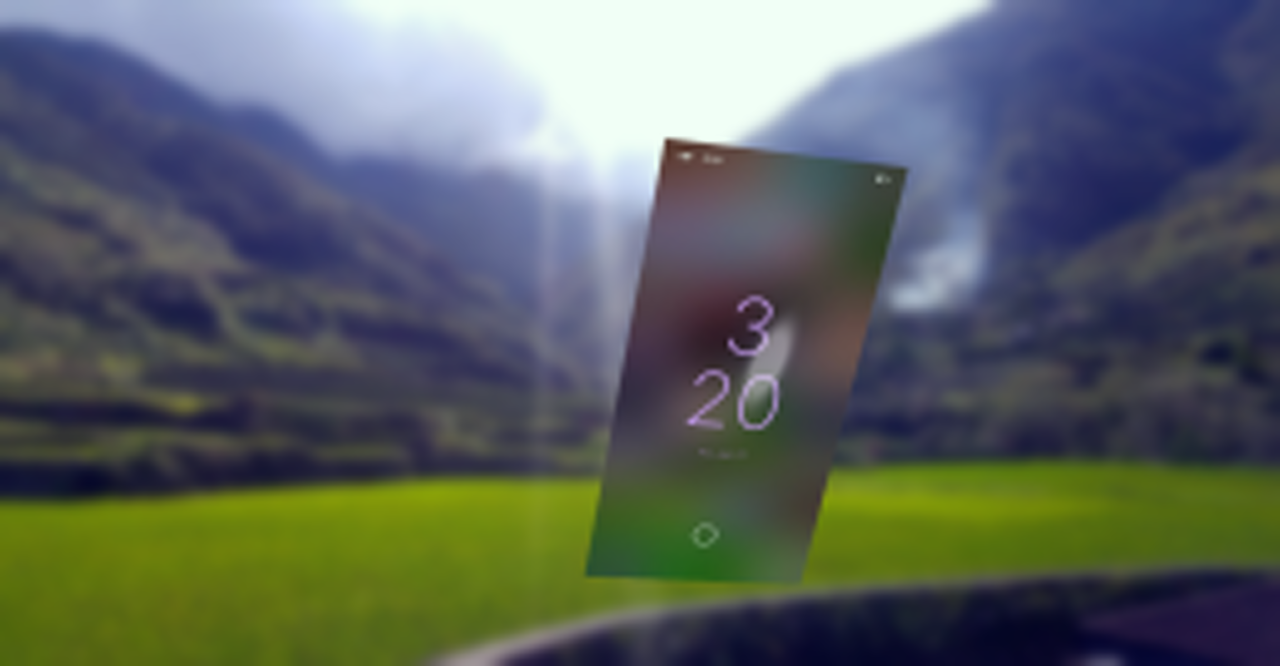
3:20
